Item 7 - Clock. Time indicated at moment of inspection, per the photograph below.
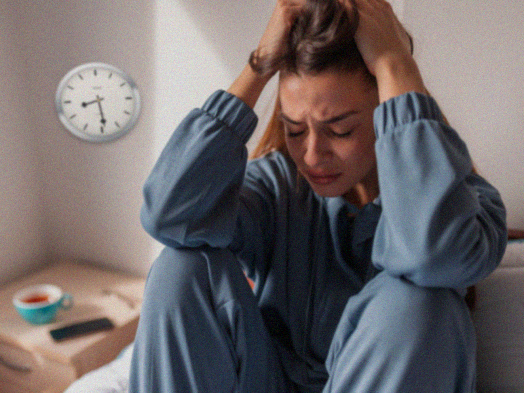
8:29
